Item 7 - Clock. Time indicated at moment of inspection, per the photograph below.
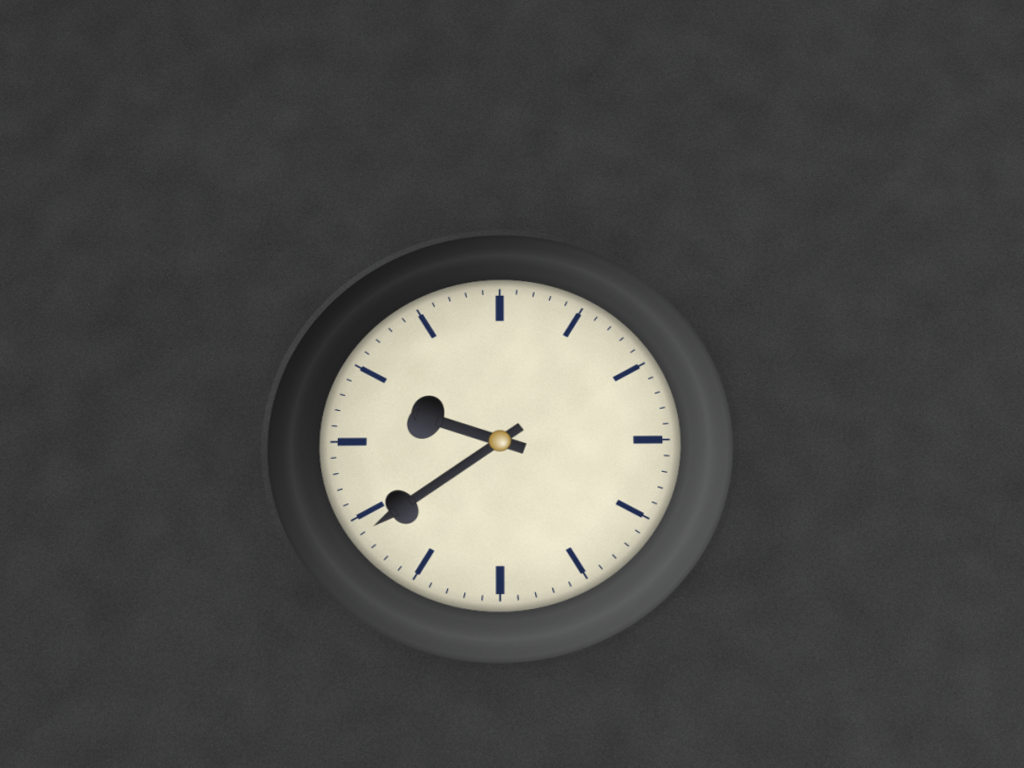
9:39
